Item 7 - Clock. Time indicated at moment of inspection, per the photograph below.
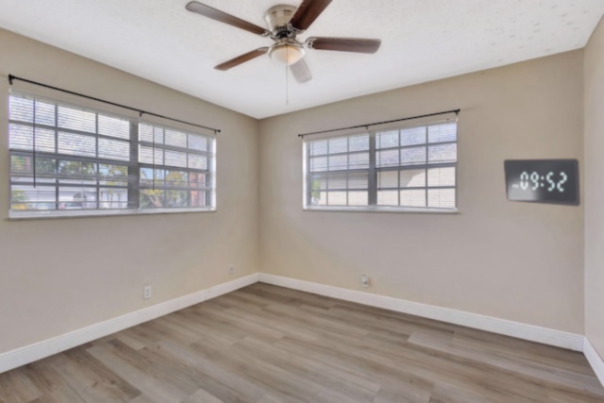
9:52
